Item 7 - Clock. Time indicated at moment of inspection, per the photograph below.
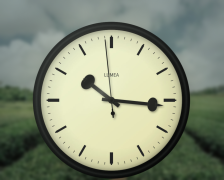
10:15:59
